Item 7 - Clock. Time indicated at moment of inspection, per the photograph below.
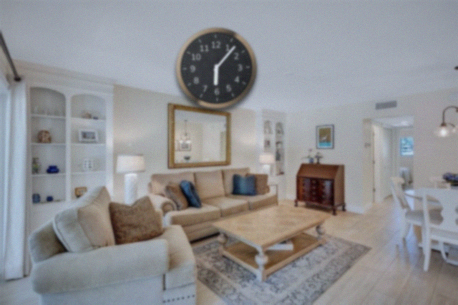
6:07
